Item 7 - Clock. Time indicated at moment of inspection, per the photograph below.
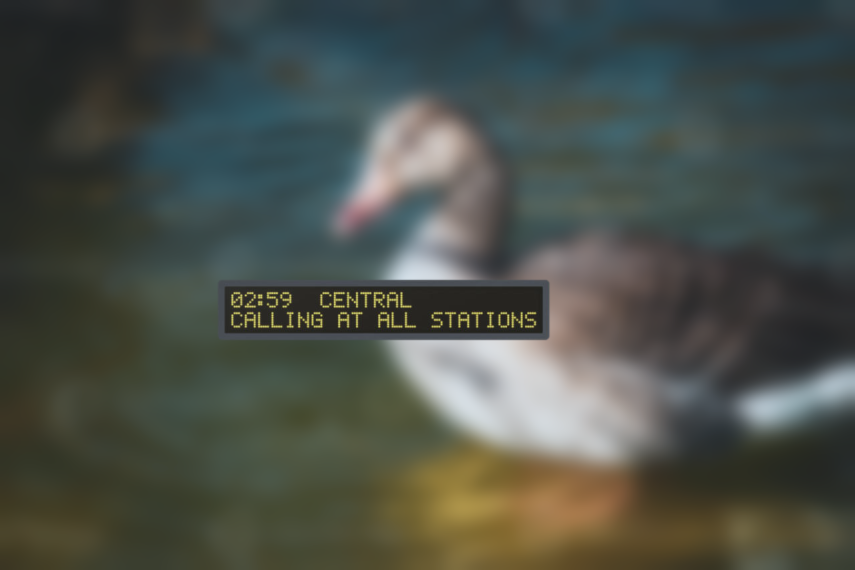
2:59
